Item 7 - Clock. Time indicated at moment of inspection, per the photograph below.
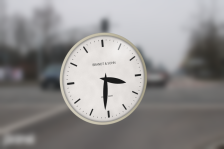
3:31
